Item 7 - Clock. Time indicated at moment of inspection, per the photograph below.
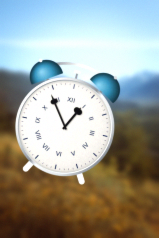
12:54
